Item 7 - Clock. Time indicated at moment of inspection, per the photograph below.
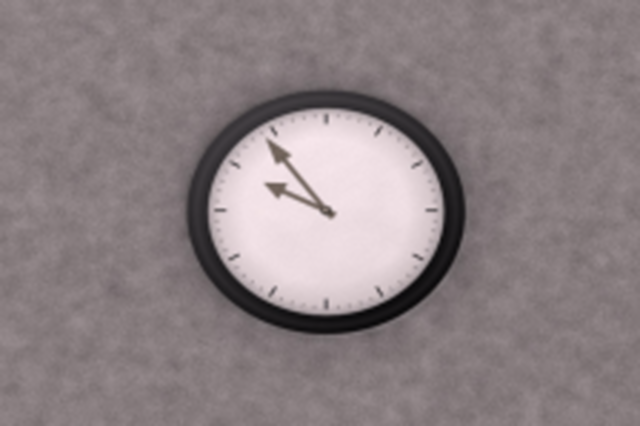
9:54
